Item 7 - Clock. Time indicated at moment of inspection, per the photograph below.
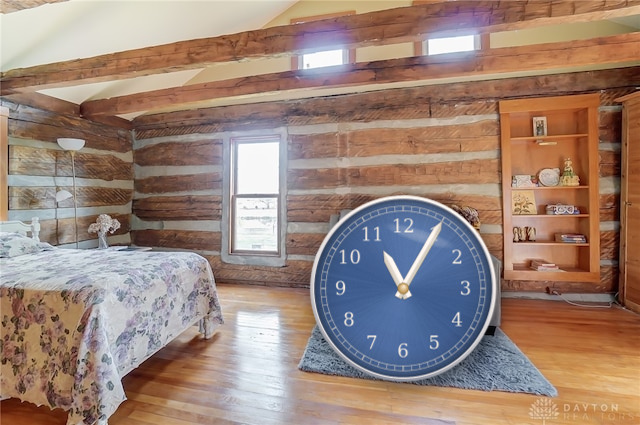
11:05
